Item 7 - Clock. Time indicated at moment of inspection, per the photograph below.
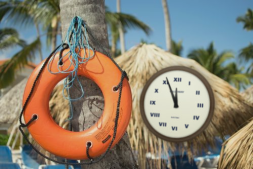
11:56
